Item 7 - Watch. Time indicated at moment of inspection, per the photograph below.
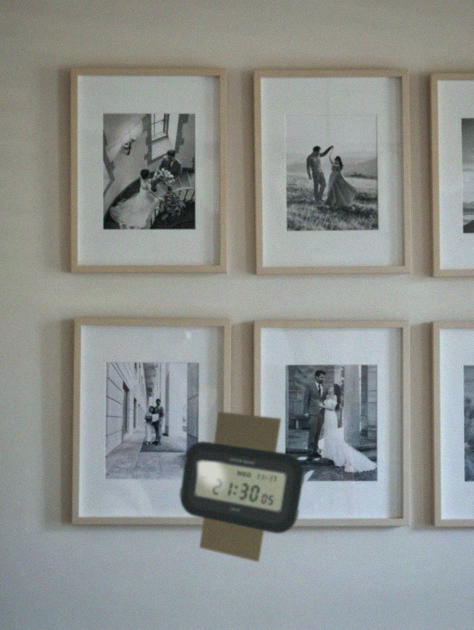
21:30
